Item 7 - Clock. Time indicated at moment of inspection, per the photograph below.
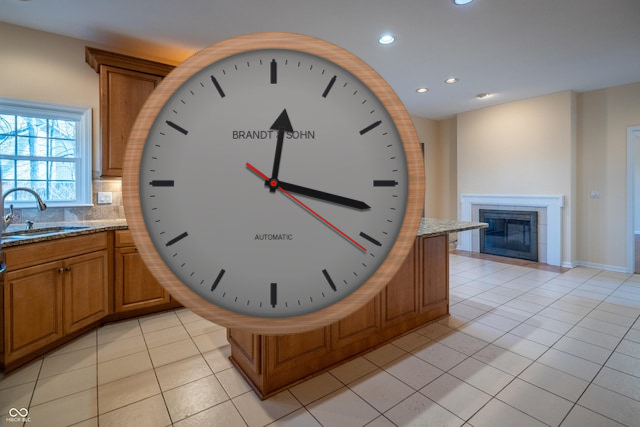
12:17:21
